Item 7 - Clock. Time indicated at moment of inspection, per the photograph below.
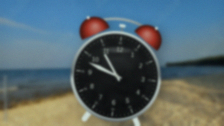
10:48
